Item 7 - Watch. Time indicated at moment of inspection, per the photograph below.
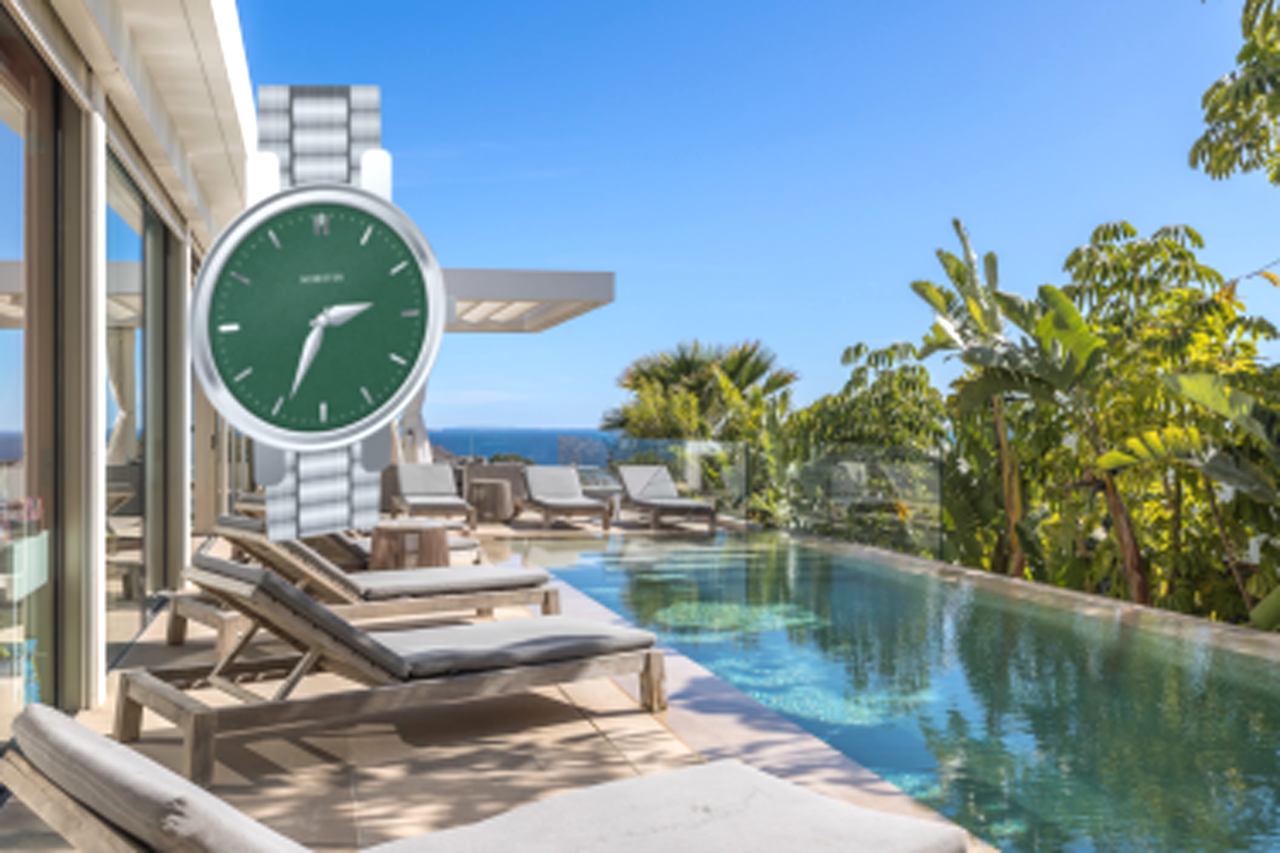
2:34
